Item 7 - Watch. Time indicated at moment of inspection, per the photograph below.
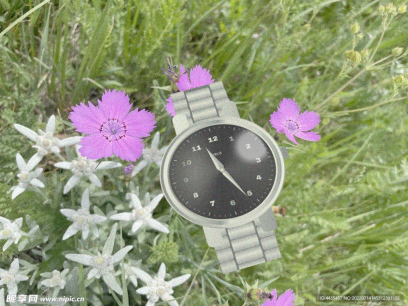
11:26
